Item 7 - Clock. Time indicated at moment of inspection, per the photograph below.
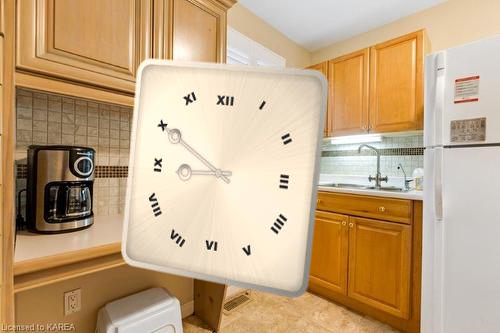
8:50
